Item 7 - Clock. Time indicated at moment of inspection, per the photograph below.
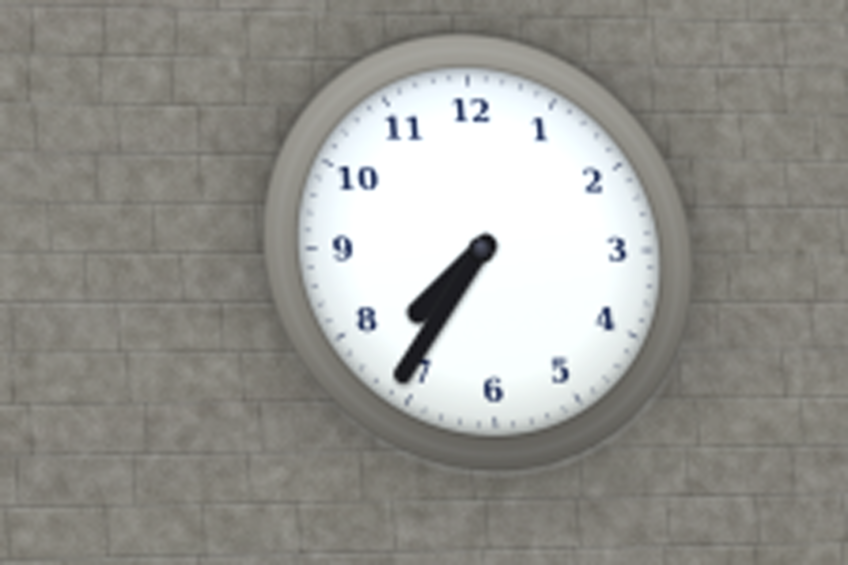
7:36
